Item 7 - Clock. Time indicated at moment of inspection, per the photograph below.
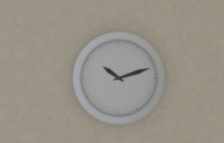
10:12
